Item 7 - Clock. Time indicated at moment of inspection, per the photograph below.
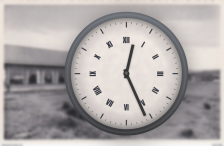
12:26
